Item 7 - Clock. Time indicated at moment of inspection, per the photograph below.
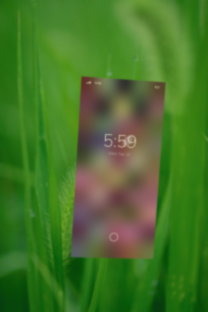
5:59
